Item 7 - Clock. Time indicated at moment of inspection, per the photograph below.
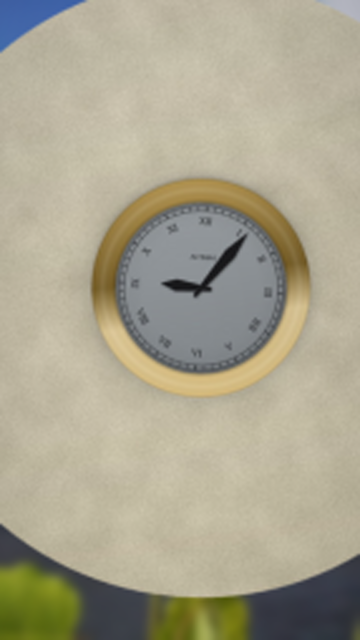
9:06
